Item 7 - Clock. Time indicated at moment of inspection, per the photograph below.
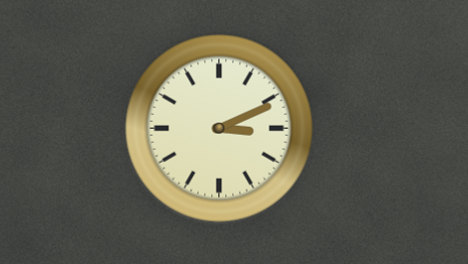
3:11
